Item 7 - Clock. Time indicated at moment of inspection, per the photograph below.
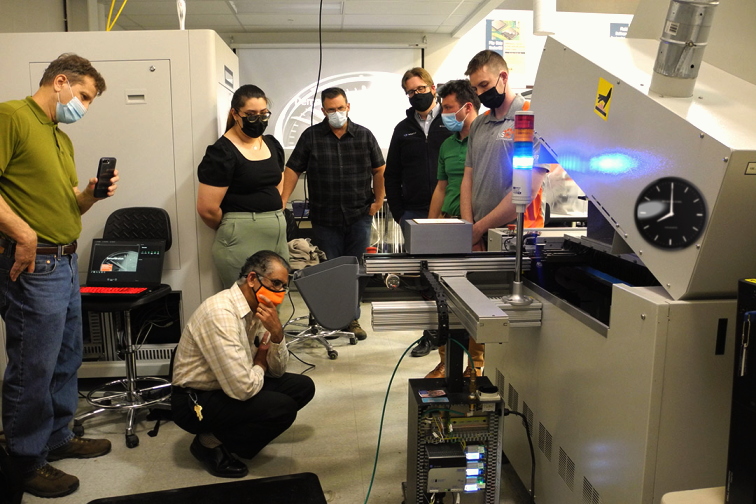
8:00
